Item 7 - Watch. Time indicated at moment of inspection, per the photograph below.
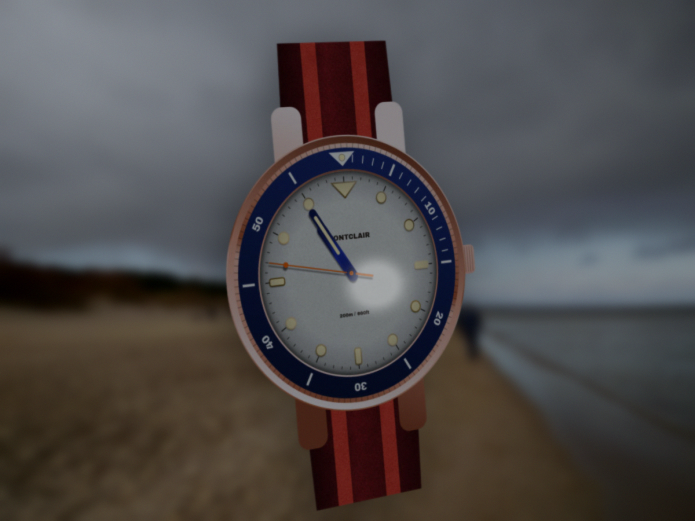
10:54:47
